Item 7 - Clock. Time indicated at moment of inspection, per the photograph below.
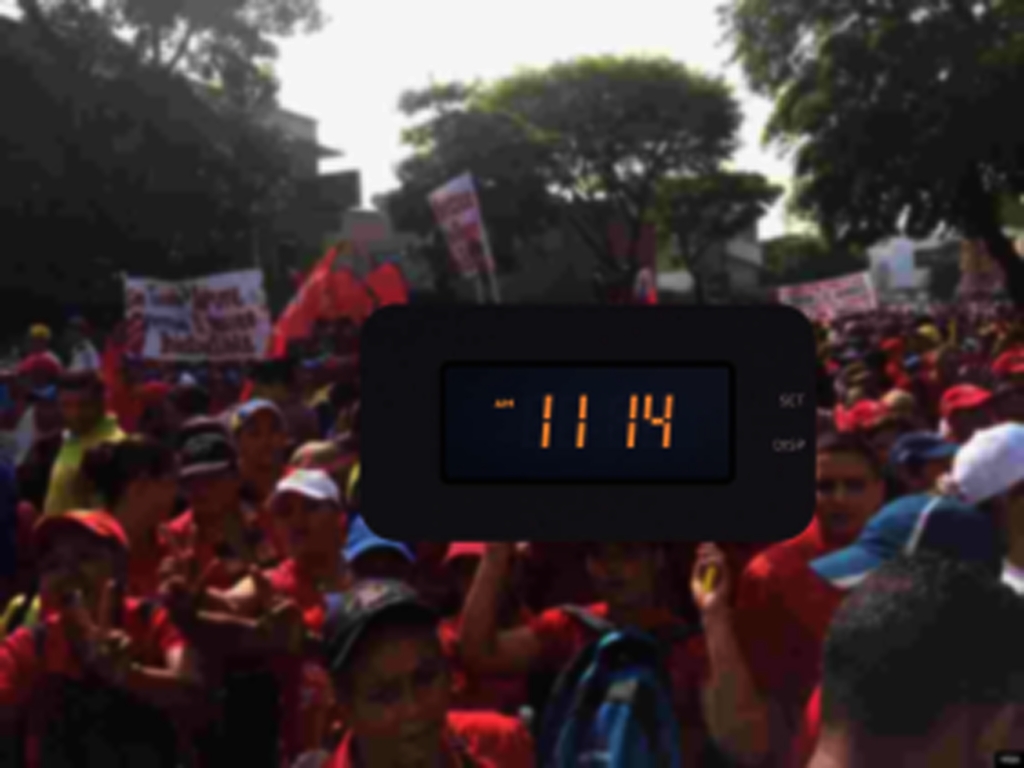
11:14
